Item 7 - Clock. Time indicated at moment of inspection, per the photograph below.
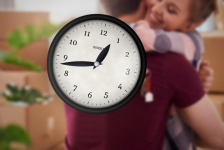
12:43
